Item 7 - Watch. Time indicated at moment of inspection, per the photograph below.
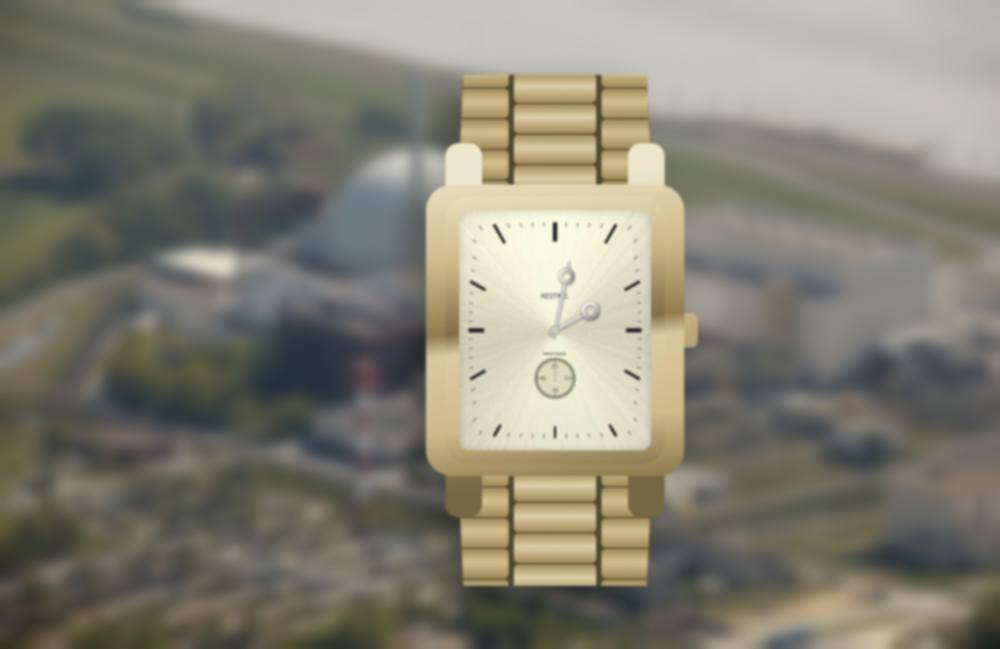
2:02
